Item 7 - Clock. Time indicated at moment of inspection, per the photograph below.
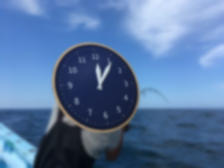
12:06
